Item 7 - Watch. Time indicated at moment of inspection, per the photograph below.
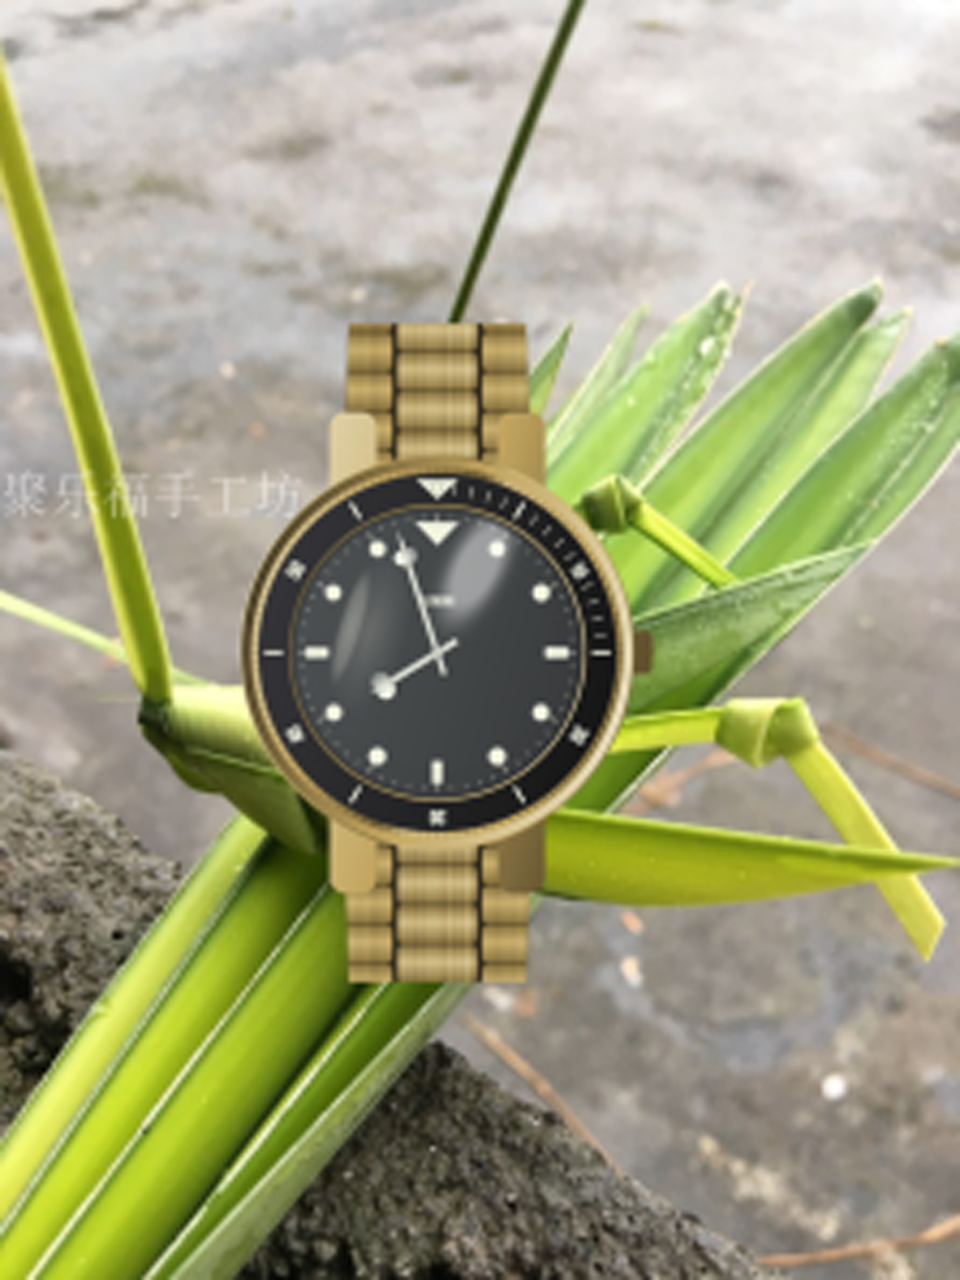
7:57
